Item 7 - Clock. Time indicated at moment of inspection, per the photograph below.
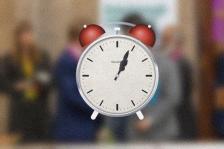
1:04
